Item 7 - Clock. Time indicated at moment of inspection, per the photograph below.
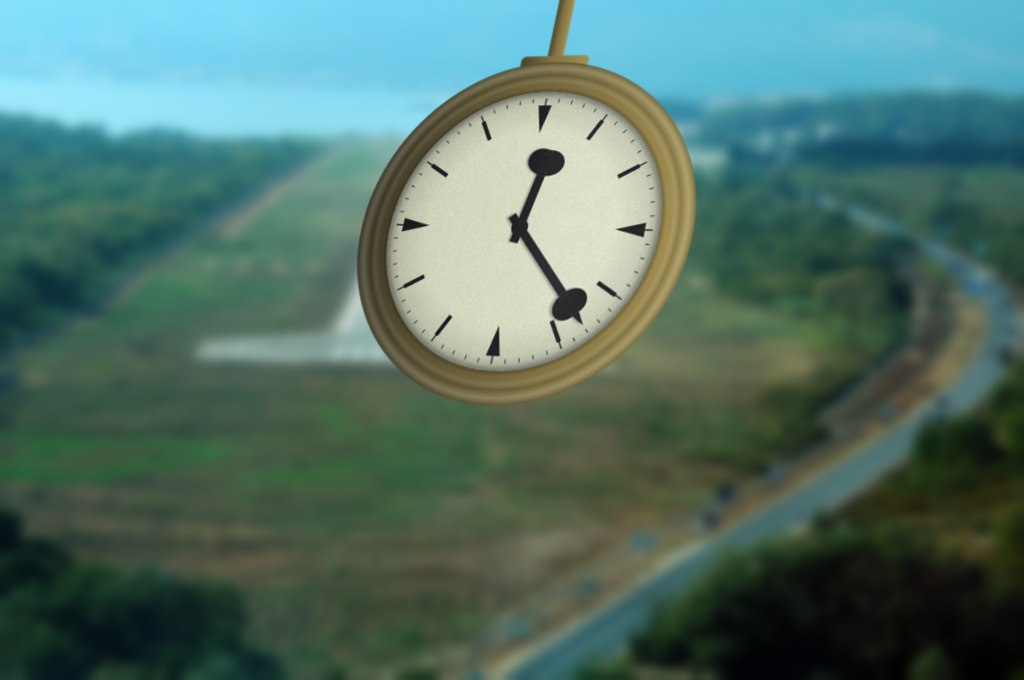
12:23
